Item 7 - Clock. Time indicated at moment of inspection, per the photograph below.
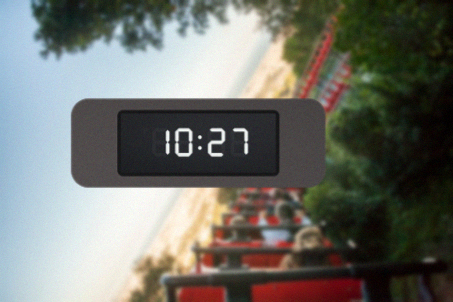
10:27
